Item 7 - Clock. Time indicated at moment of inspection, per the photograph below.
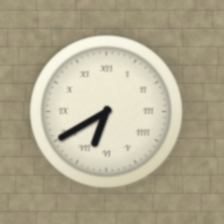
6:40
